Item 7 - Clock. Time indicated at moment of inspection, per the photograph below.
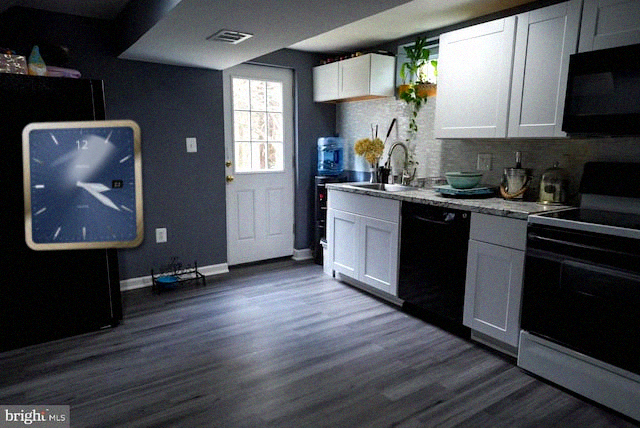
3:21
